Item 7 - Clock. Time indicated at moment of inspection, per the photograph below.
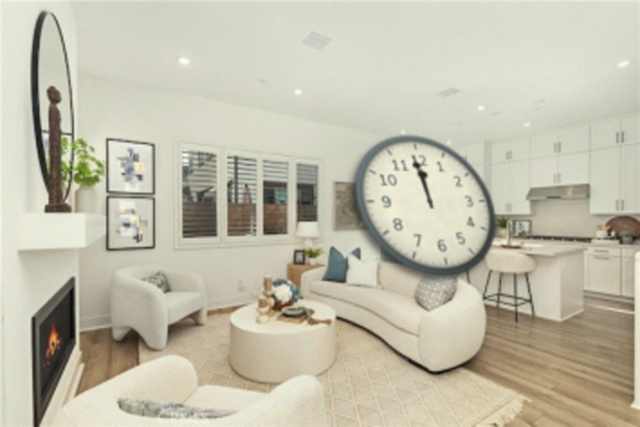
11:59
